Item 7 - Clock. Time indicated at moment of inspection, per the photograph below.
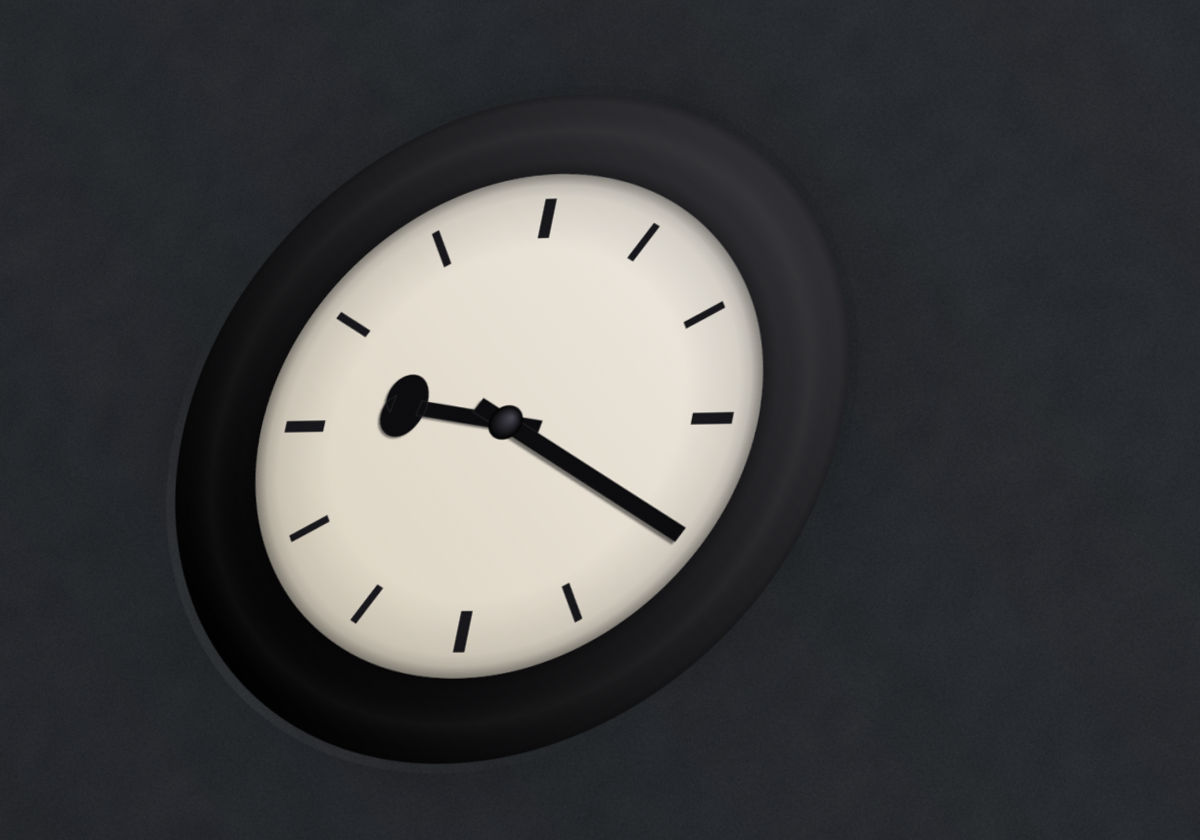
9:20
